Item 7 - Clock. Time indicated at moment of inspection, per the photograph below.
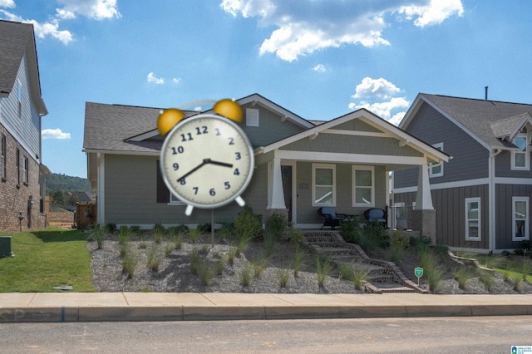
3:41
